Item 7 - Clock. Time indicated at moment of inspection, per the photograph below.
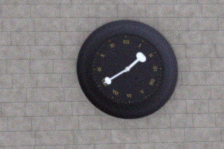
1:40
